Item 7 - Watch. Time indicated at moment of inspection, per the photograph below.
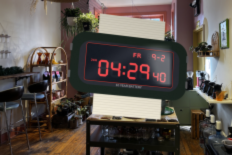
4:29:40
